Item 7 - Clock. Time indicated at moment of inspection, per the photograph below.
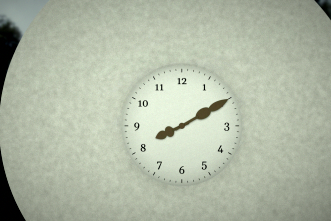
8:10
